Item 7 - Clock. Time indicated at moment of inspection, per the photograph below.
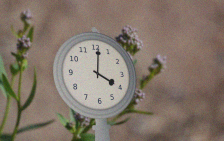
4:01
